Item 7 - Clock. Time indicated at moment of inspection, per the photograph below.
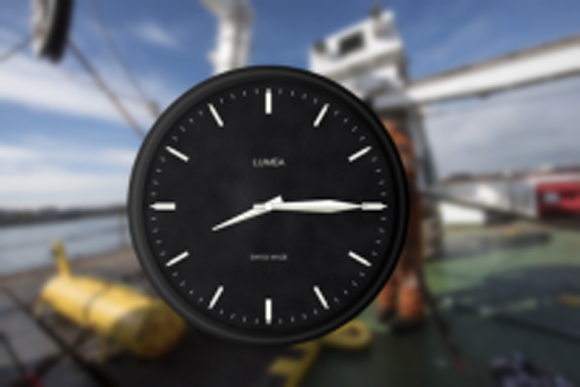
8:15
